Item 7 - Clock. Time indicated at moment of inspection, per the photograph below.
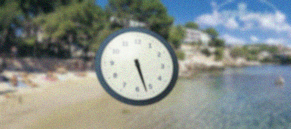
5:27
